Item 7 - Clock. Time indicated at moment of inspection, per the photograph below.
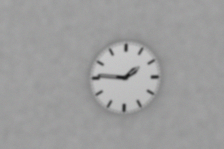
1:46
